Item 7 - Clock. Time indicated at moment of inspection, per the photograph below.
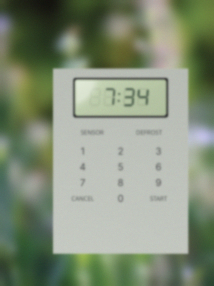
7:34
